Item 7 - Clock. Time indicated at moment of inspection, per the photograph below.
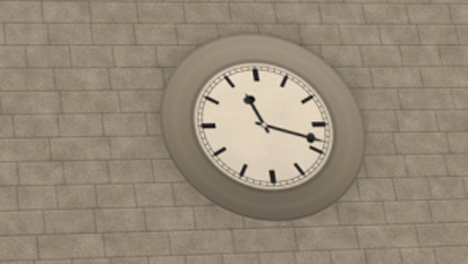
11:18
